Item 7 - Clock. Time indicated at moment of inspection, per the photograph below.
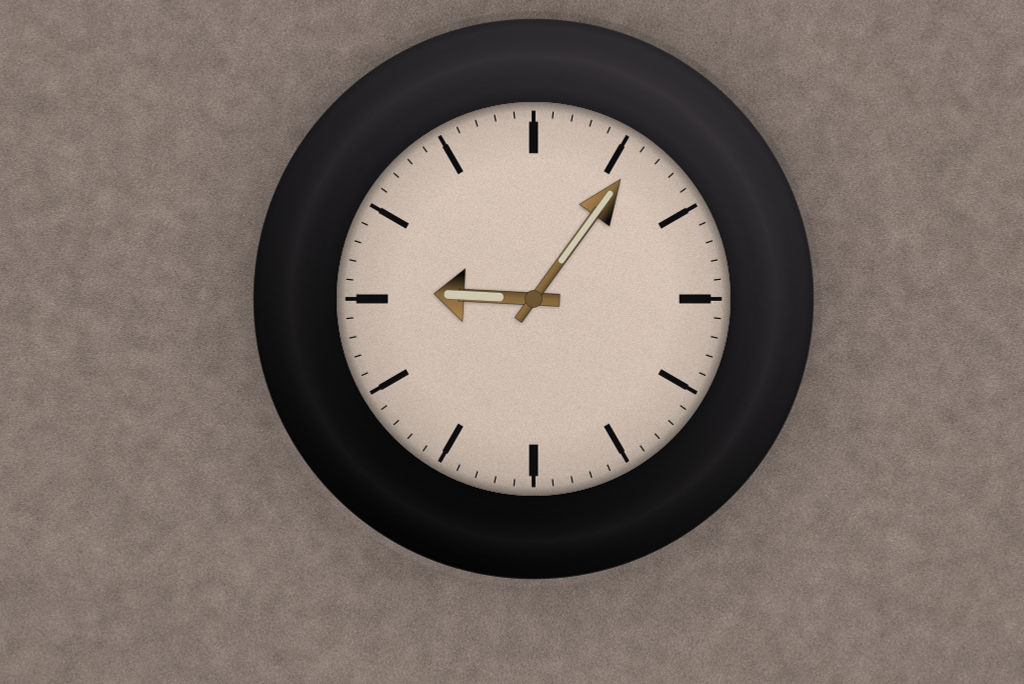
9:06
